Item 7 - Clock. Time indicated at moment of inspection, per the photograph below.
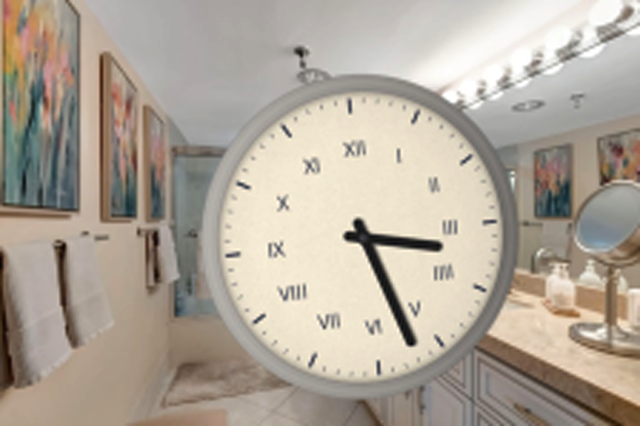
3:27
